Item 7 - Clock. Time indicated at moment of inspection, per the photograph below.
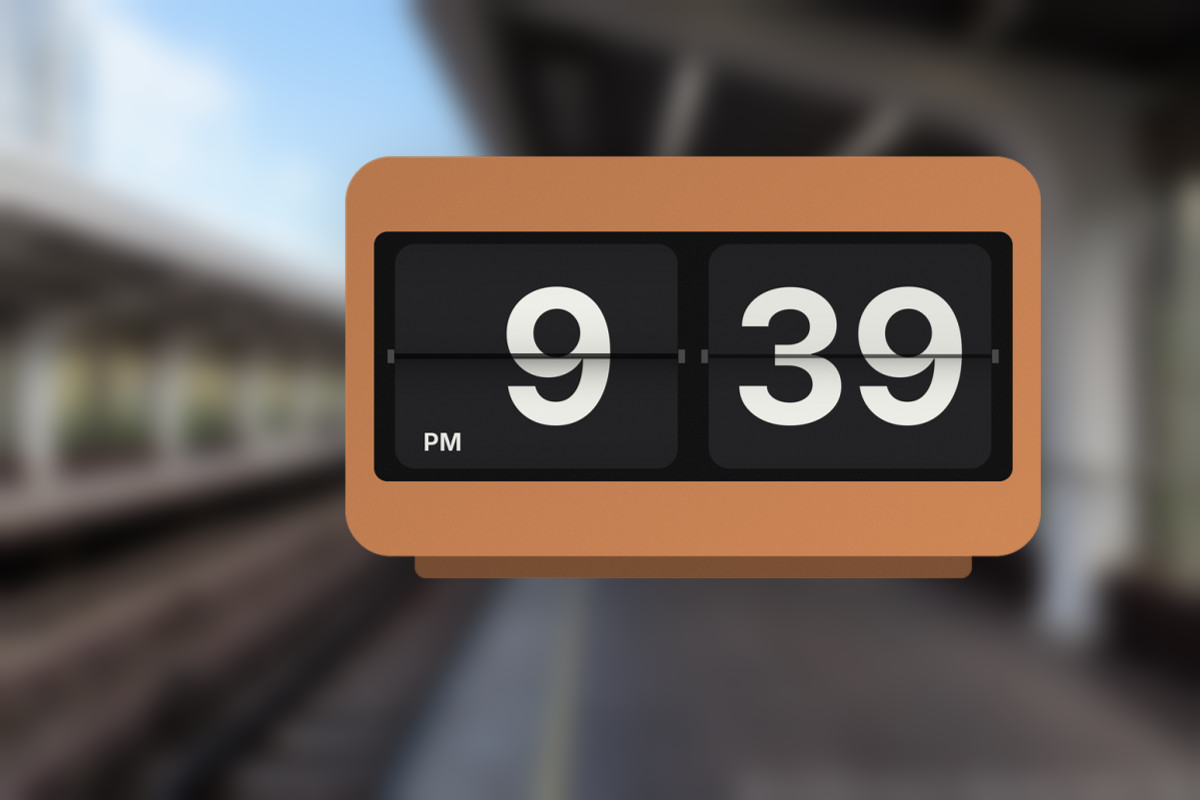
9:39
